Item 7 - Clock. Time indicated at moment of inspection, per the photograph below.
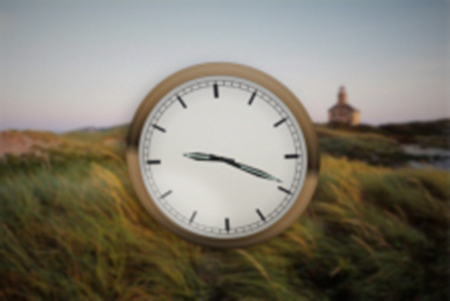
9:19
